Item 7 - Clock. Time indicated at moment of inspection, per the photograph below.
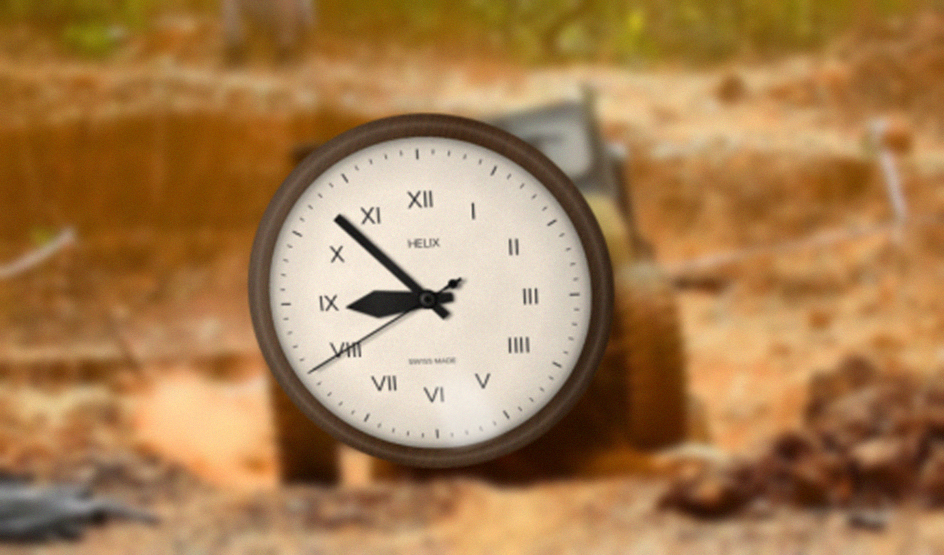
8:52:40
